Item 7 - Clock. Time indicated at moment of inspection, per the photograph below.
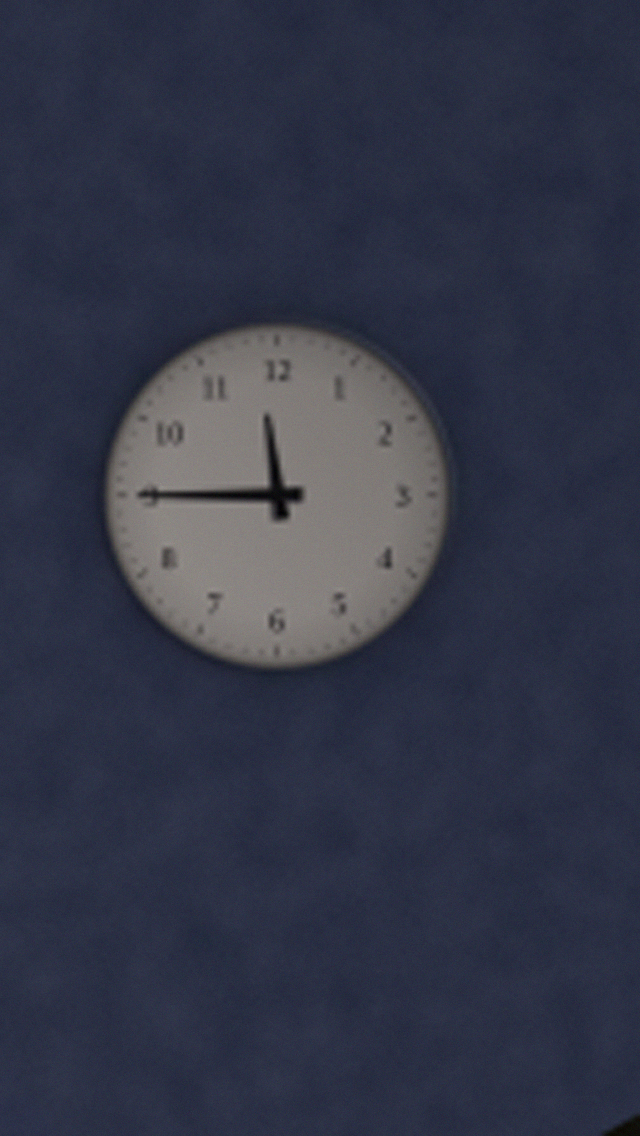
11:45
